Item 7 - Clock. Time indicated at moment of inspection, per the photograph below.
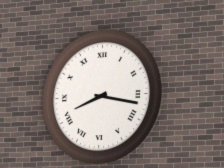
8:17
